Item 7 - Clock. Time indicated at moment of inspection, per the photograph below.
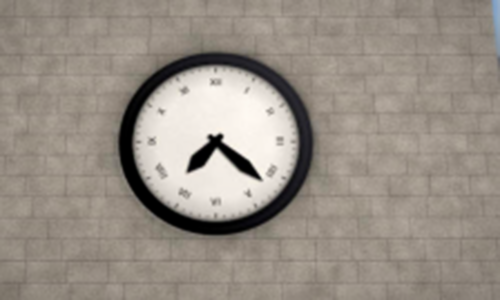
7:22
